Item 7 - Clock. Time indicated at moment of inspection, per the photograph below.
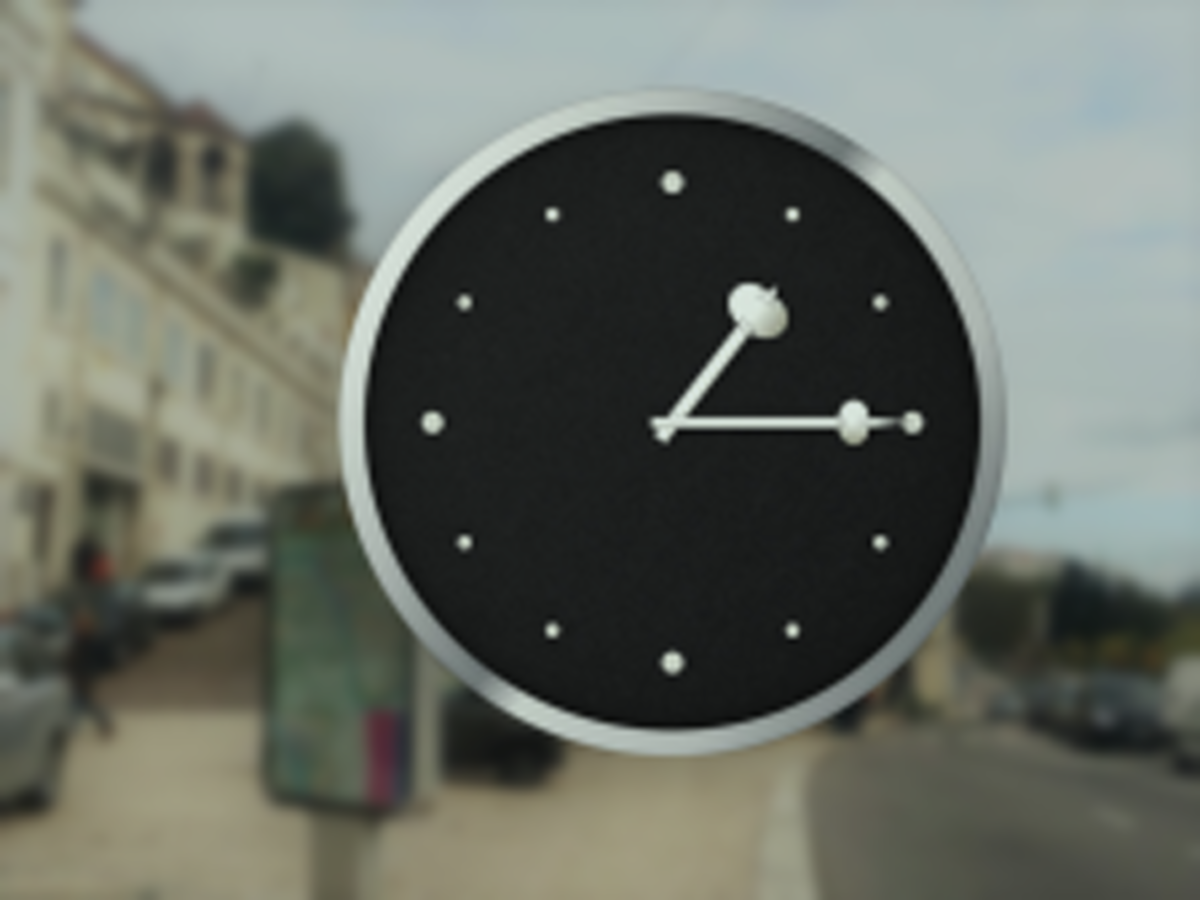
1:15
